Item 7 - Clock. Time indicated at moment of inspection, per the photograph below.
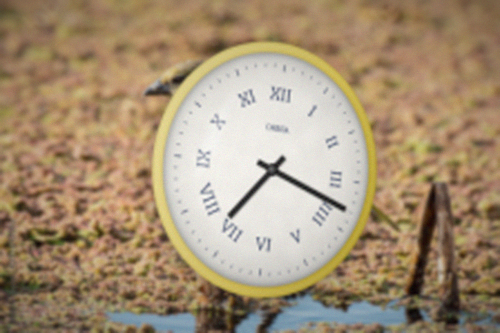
7:18
